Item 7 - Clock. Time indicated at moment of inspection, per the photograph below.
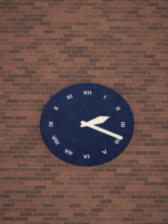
2:19
